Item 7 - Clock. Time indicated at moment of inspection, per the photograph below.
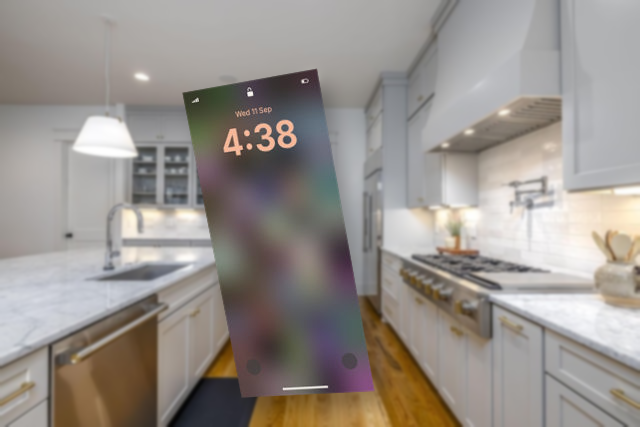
4:38
